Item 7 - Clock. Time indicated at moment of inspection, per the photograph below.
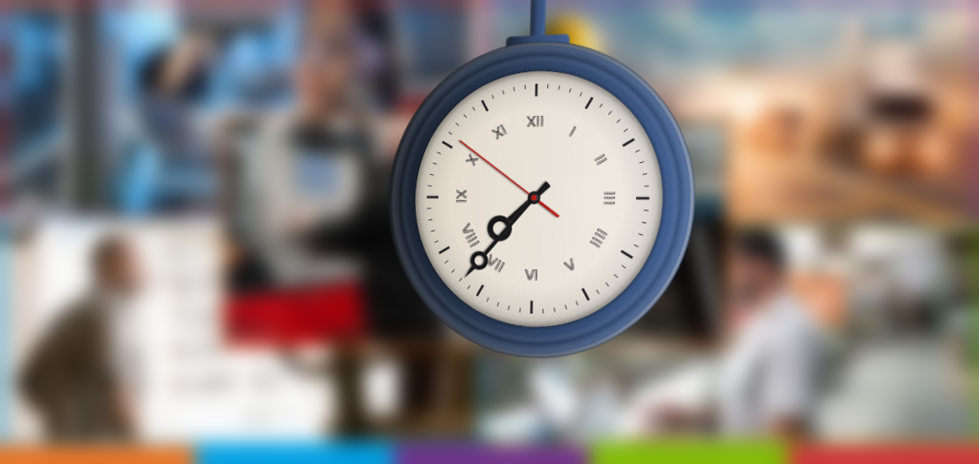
7:36:51
